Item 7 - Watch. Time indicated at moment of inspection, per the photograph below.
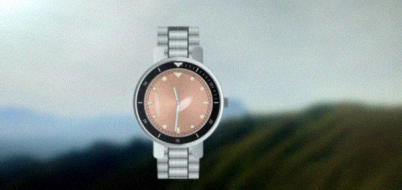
11:31
